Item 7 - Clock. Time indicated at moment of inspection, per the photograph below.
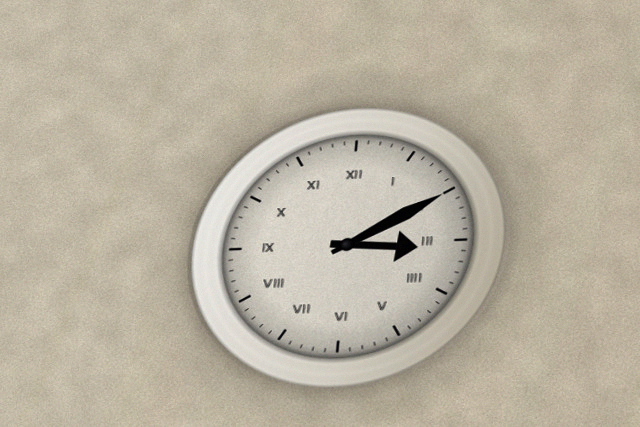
3:10
